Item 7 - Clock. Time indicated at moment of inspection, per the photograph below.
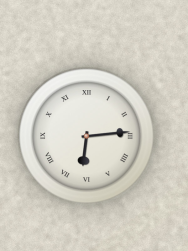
6:14
